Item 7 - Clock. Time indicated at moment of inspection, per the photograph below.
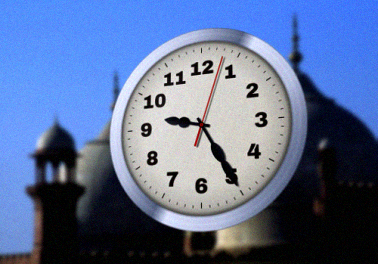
9:25:03
